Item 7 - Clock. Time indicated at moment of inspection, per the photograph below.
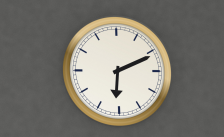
6:11
